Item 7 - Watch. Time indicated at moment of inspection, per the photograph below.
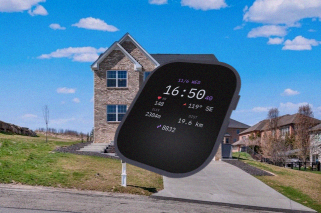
16:50
